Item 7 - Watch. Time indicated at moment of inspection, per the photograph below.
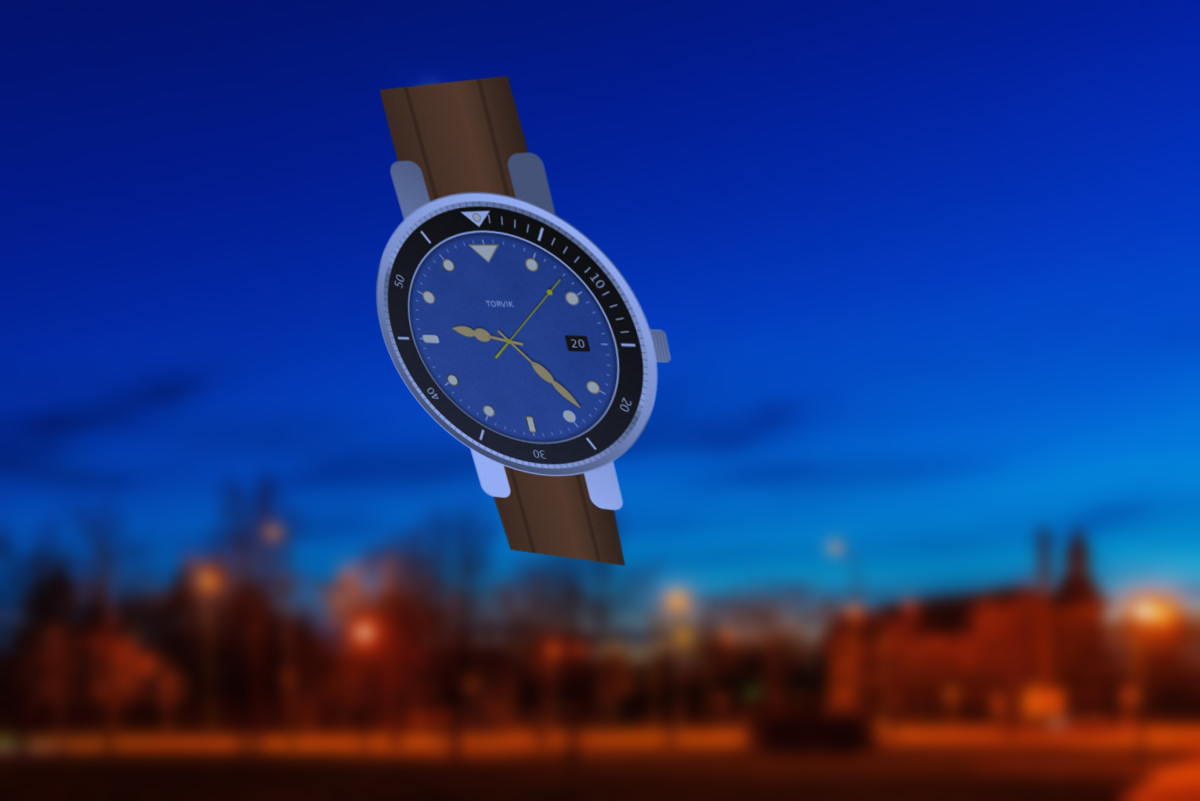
9:23:08
